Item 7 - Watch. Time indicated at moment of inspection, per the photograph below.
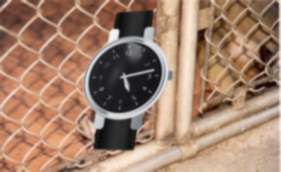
5:13
